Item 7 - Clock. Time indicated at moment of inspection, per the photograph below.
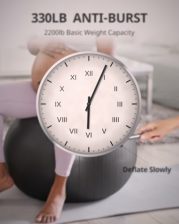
6:04
